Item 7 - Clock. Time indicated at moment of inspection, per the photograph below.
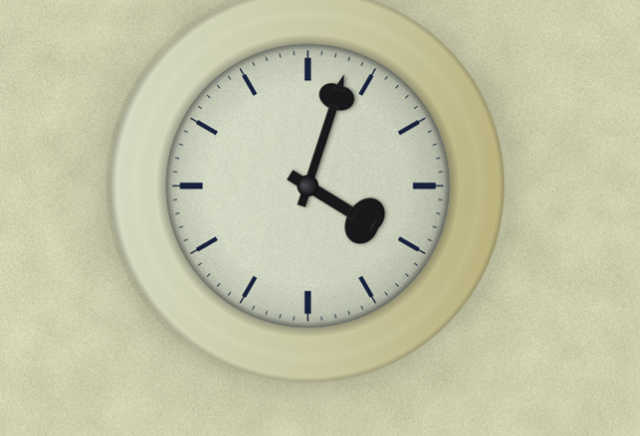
4:03
